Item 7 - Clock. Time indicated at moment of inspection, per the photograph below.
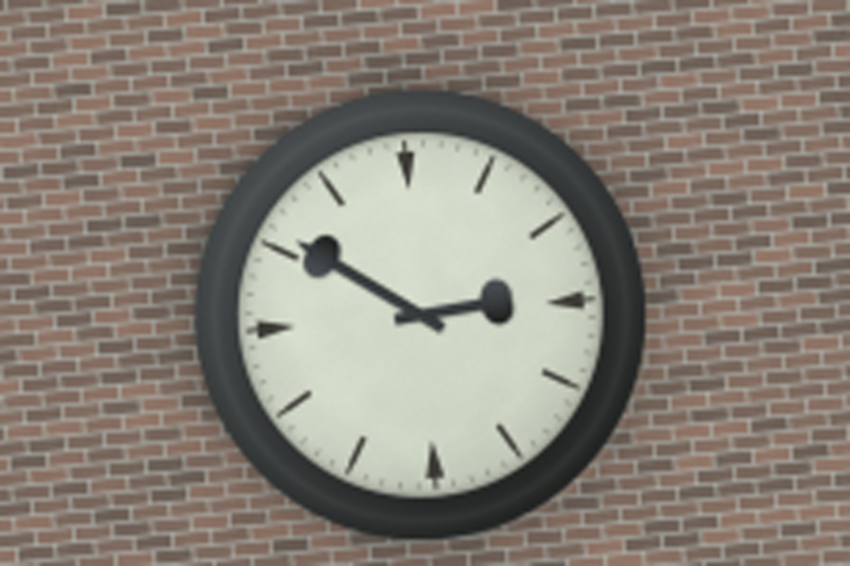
2:51
